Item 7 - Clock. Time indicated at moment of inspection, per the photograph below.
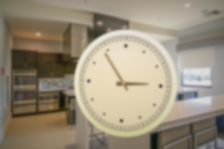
2:54
